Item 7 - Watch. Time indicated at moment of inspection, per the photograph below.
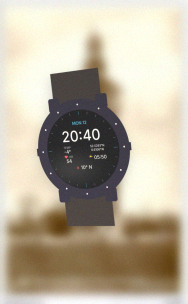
20:40
